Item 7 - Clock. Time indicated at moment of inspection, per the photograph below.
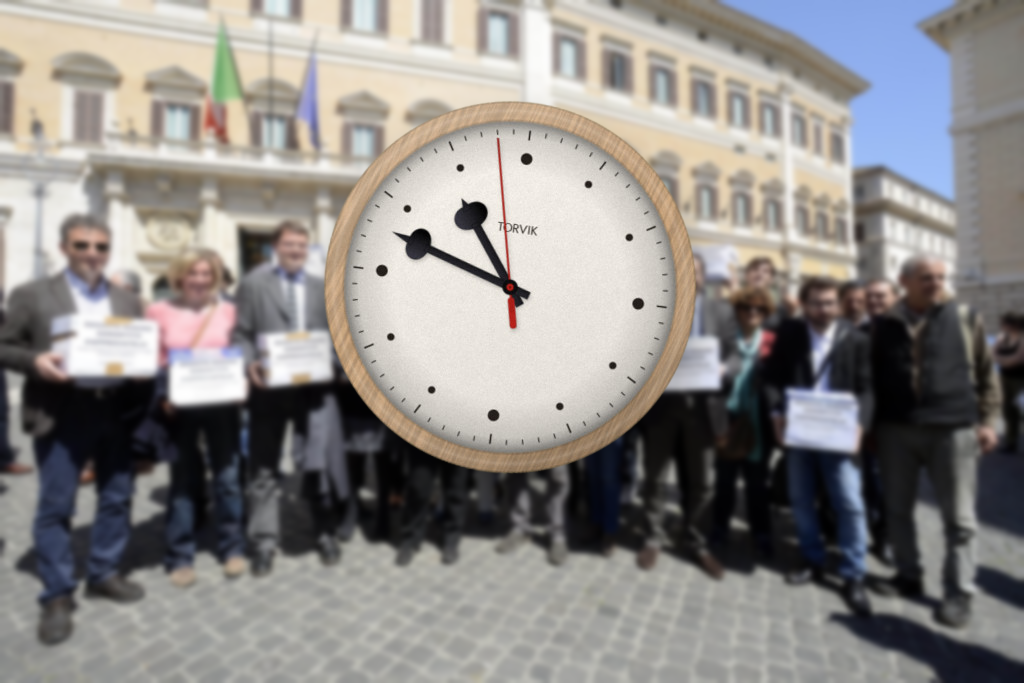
10:47:58
